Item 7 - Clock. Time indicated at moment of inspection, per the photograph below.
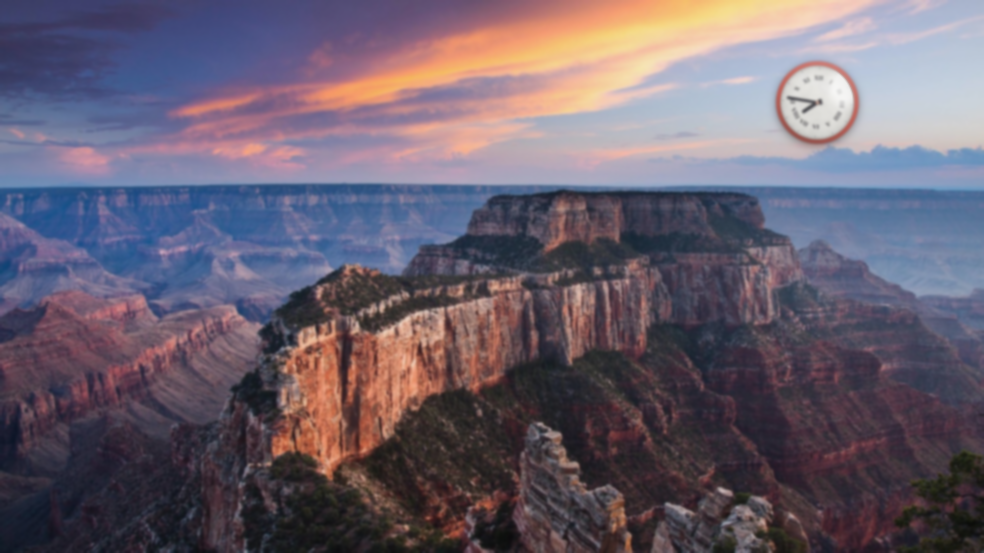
7:46
